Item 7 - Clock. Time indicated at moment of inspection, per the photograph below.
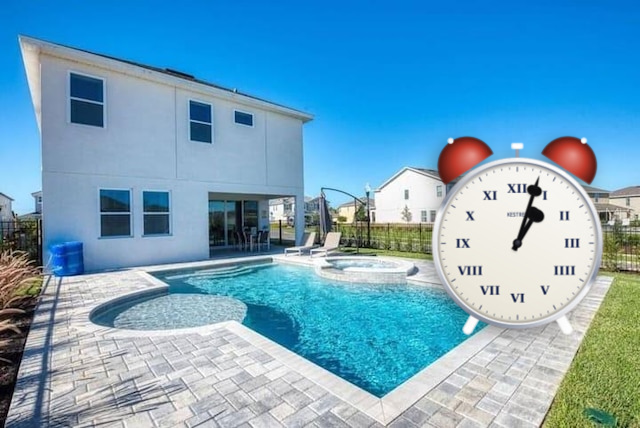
1:03
